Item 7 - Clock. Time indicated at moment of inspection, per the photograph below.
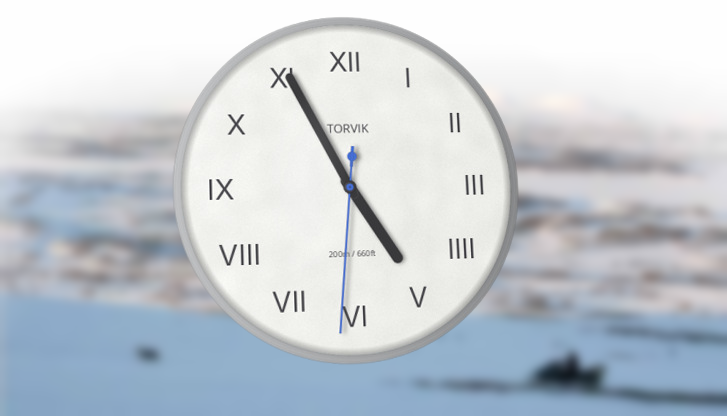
4:55:31
